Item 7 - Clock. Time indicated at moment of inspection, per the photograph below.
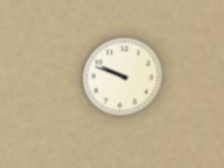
9:48
